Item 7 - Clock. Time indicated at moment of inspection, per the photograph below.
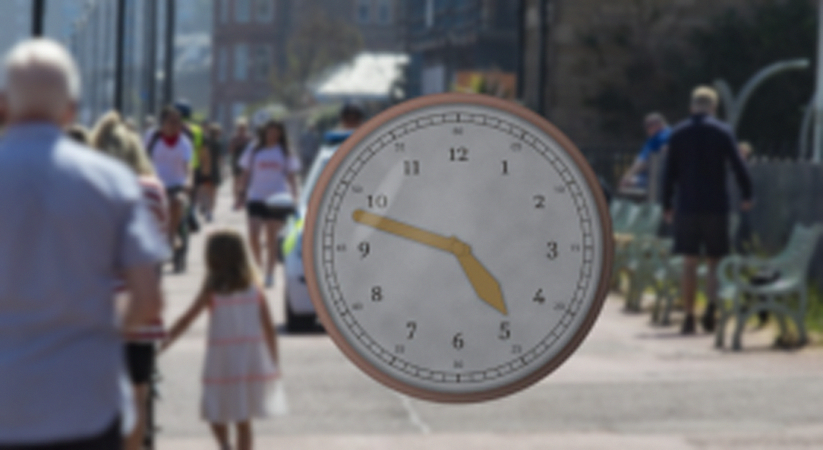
4:48
